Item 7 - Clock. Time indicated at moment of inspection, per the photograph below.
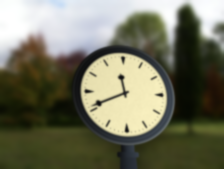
11:41
